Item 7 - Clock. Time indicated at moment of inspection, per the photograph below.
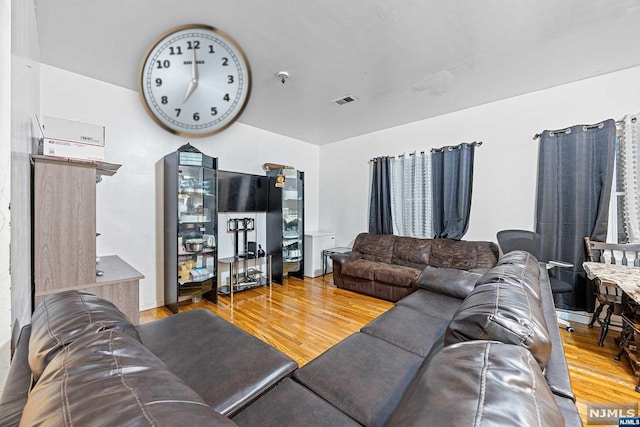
7:00
